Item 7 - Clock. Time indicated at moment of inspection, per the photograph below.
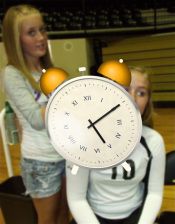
5:10
